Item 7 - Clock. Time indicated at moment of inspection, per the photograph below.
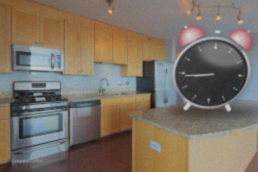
8:44
